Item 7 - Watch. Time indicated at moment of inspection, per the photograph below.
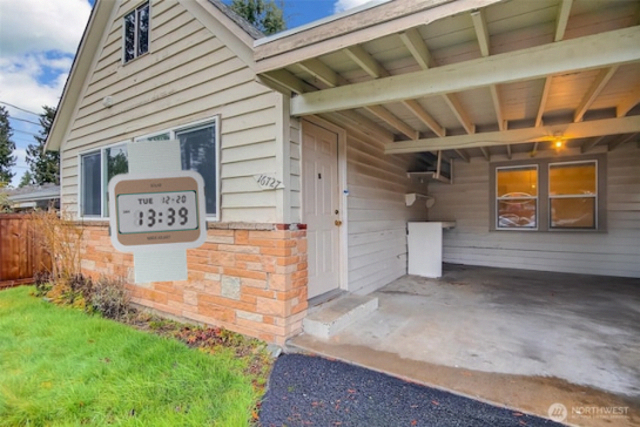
13:39
